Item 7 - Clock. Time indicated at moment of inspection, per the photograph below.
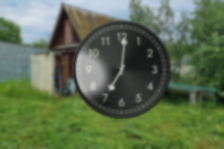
7:01
